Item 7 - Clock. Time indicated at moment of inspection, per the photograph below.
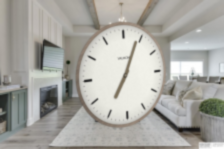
7:04
